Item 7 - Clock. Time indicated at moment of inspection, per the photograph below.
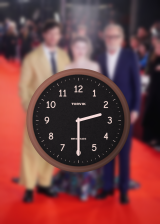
2:30
